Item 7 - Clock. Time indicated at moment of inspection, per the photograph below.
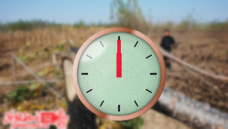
12:00
